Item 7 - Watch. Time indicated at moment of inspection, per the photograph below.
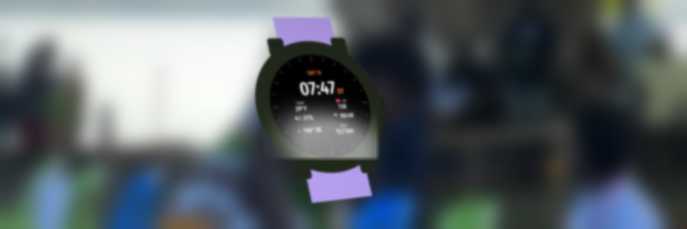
7:47
